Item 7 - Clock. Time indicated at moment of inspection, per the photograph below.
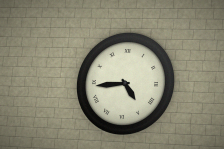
4:44
